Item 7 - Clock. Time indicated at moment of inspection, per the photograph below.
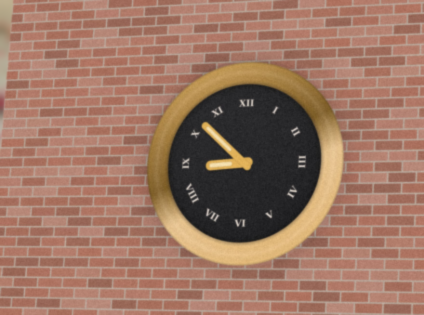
8:52
